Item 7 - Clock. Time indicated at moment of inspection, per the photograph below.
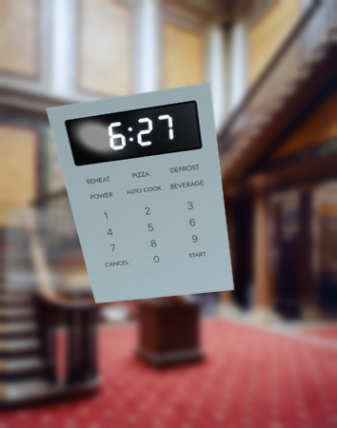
6:27
